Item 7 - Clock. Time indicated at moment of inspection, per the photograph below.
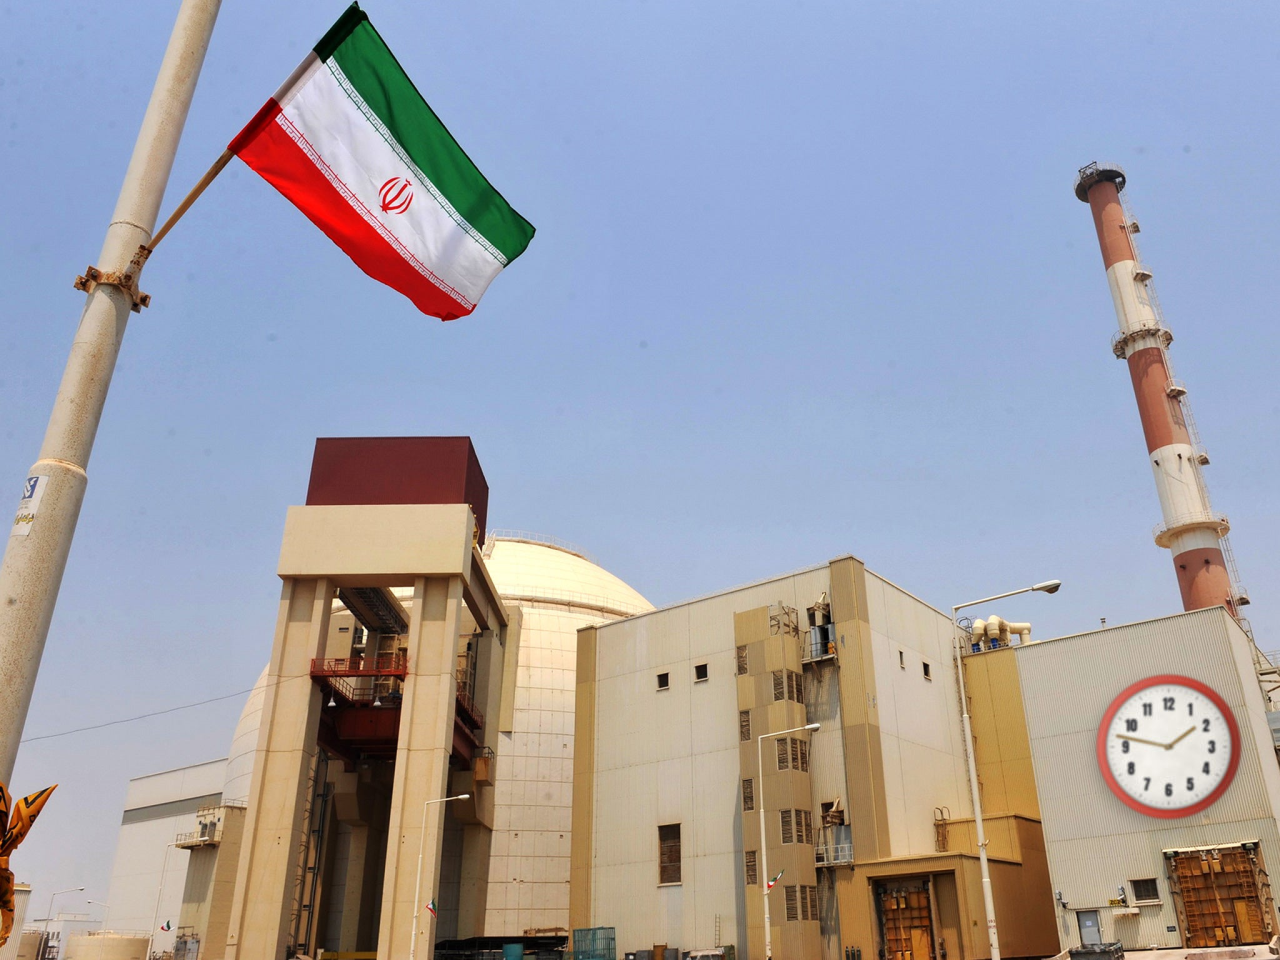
1:47
